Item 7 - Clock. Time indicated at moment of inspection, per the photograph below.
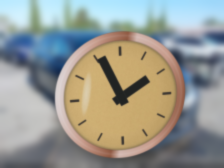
1:56
